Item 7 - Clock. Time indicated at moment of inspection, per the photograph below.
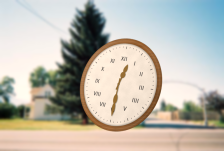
12:30
